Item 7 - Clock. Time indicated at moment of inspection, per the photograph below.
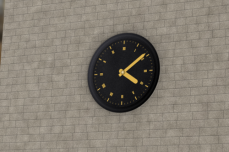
4:09
